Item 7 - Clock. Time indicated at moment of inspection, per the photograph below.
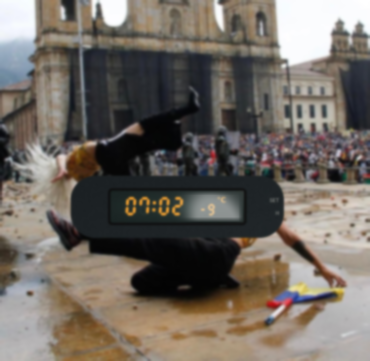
7:02
